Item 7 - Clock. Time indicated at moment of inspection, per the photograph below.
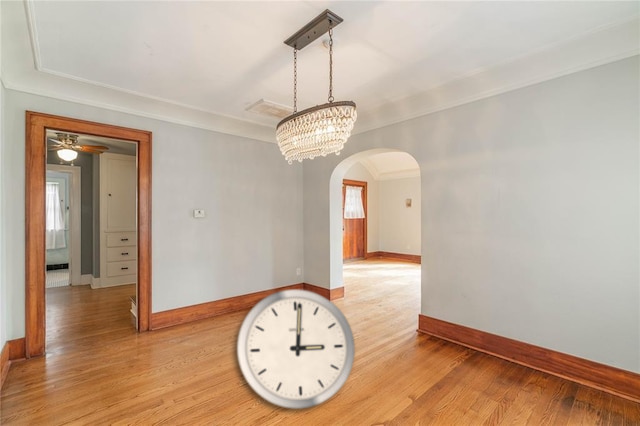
3:01
